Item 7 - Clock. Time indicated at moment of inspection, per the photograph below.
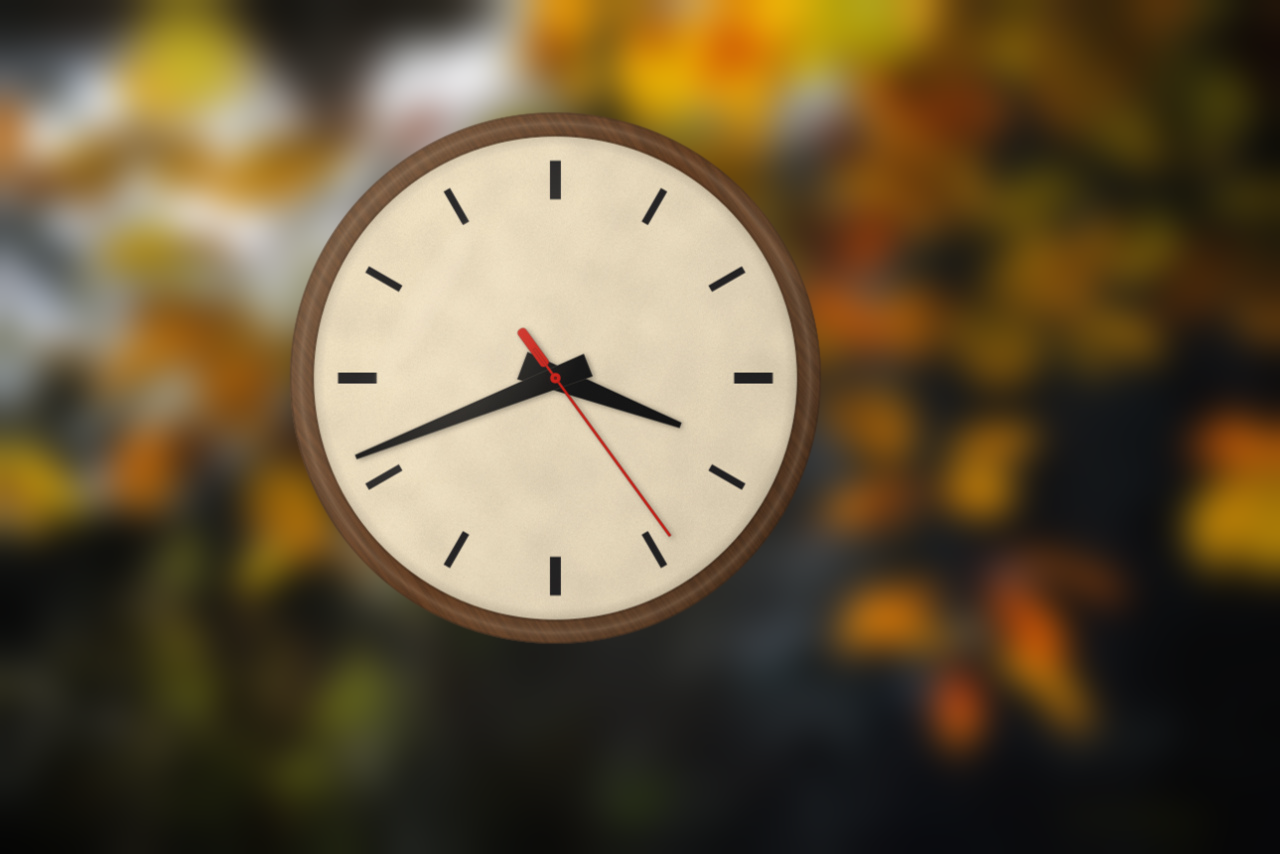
3:41:24
